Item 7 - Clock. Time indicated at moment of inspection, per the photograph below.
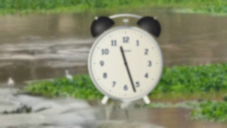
11:27
